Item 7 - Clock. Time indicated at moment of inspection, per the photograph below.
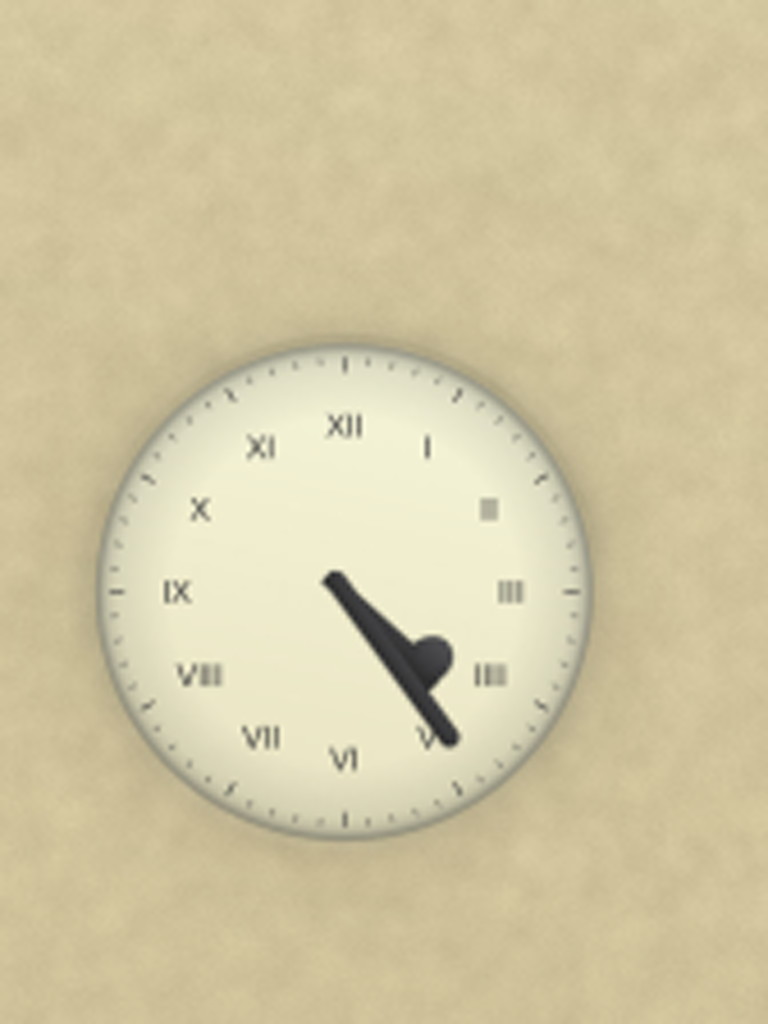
4:24
